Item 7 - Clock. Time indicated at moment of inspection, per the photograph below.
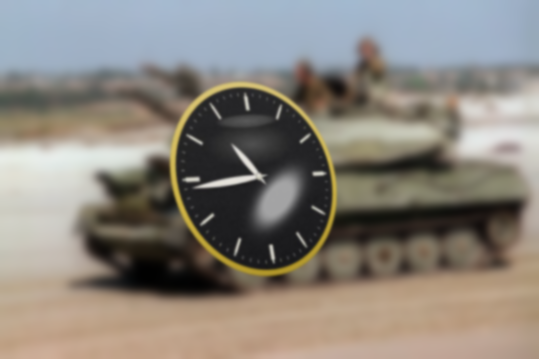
10:44
